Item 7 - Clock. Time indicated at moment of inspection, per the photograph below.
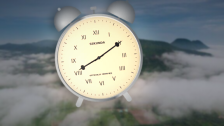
8:10
